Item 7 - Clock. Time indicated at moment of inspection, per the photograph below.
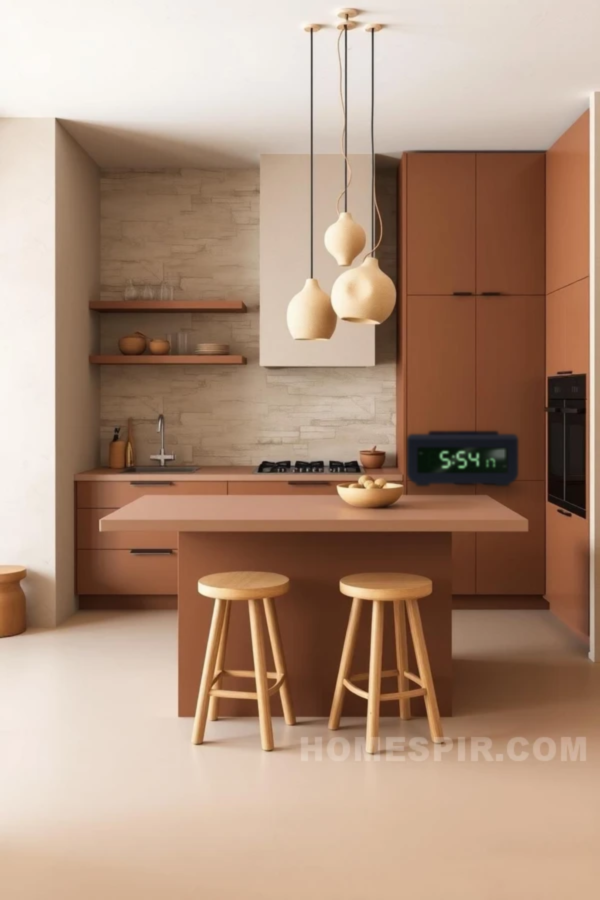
5:54
